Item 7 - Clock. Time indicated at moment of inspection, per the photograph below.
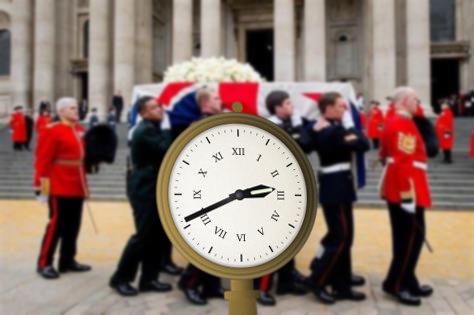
2:41
